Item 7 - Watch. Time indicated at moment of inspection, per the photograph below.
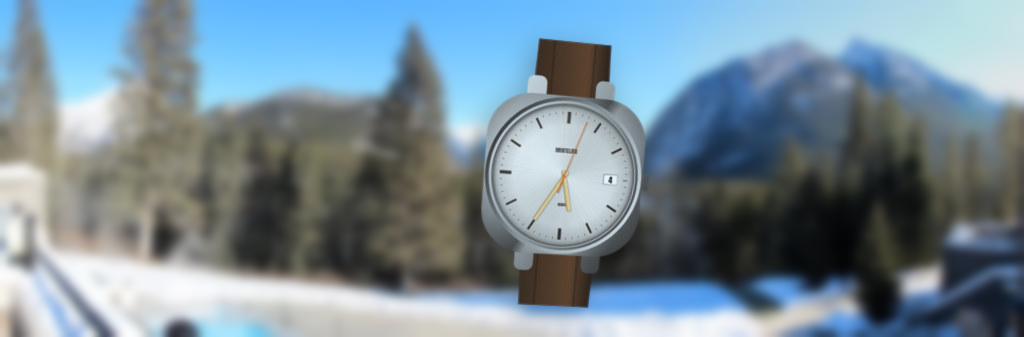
5:35:03
